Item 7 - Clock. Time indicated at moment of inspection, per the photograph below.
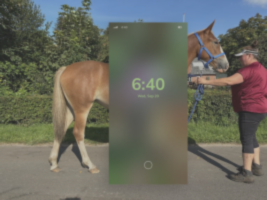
6:40
